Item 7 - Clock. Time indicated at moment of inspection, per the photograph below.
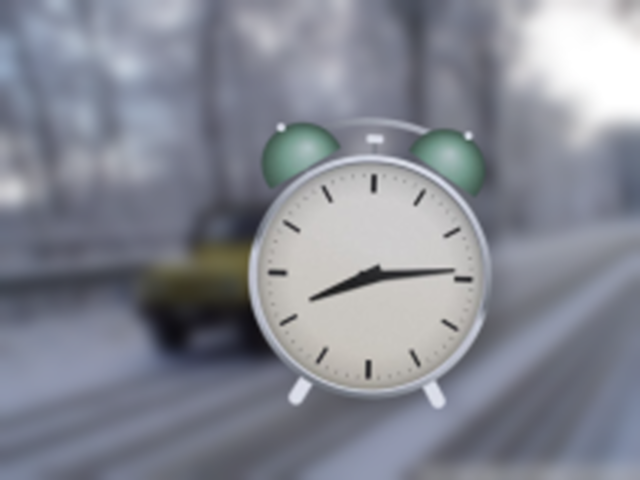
8:14
